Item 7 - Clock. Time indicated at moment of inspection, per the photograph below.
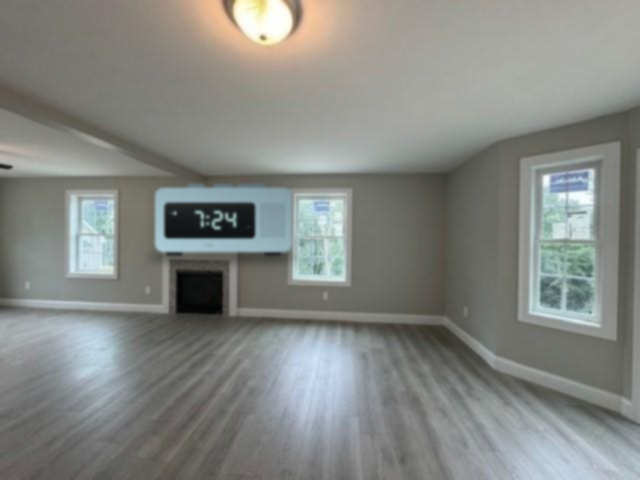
7:24
